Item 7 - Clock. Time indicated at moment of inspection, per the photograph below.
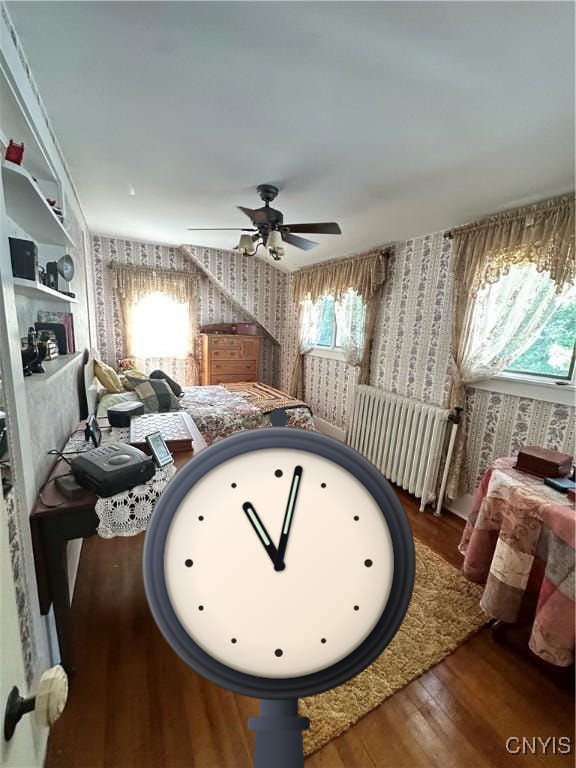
11:02
